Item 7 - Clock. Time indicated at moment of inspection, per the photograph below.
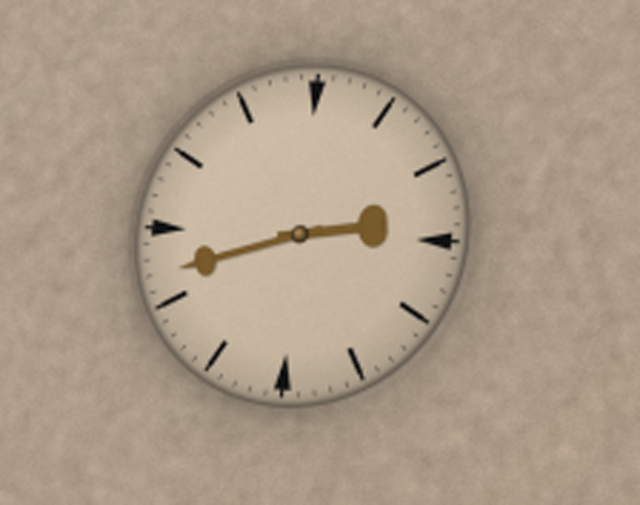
2:42
